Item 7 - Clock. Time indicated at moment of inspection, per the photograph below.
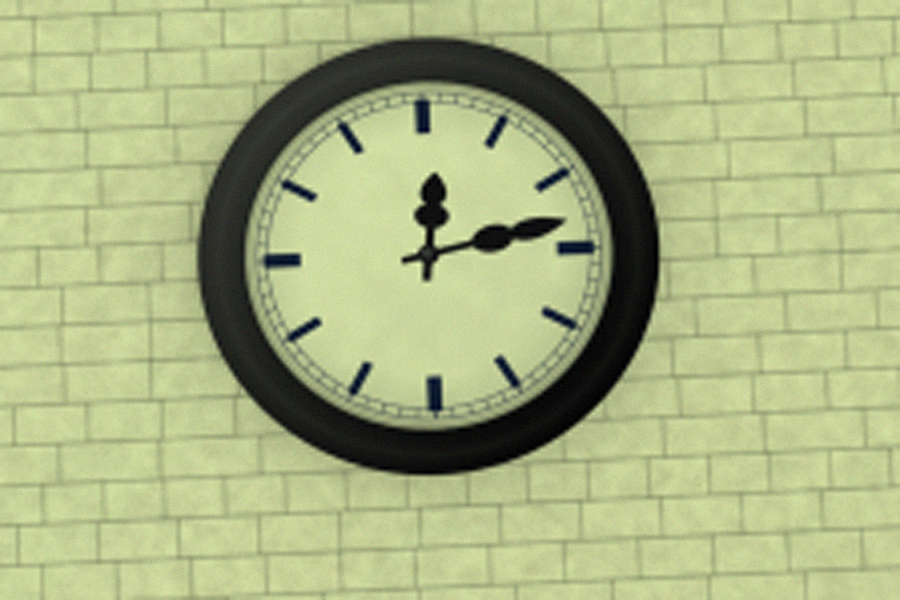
12:13
